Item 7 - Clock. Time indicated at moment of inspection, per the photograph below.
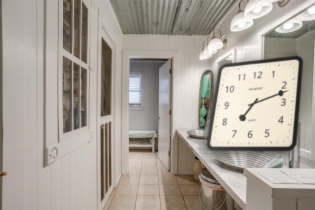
7:12
